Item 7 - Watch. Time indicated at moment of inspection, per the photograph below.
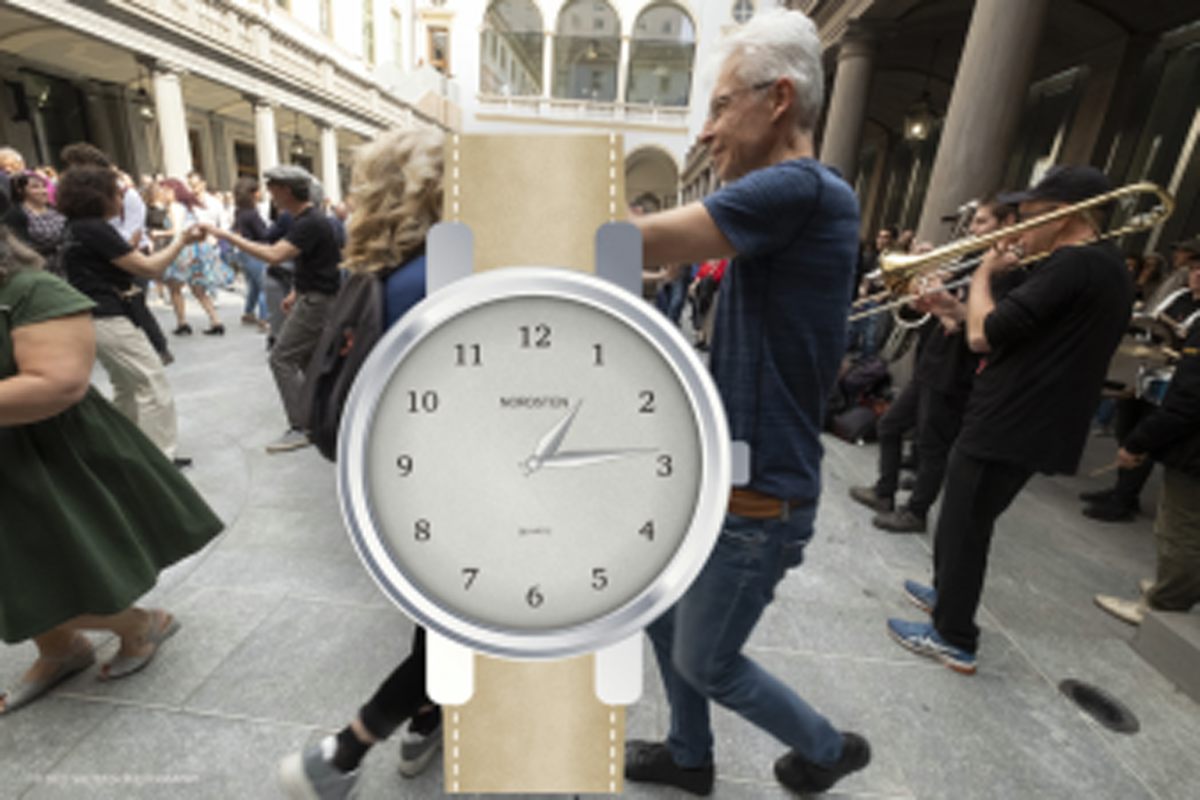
1:14
